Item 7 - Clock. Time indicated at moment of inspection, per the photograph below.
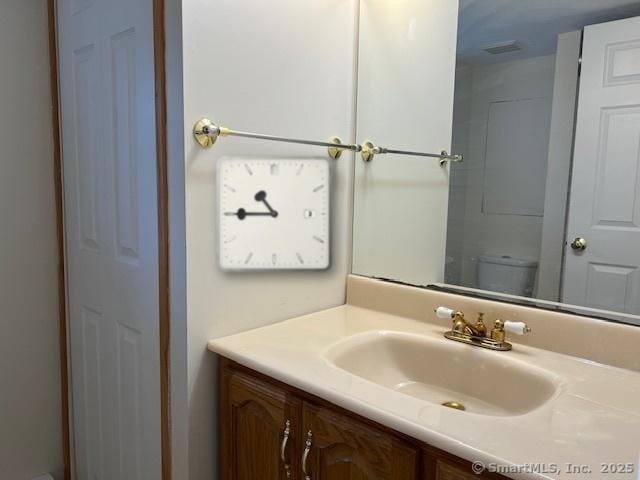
10:45
